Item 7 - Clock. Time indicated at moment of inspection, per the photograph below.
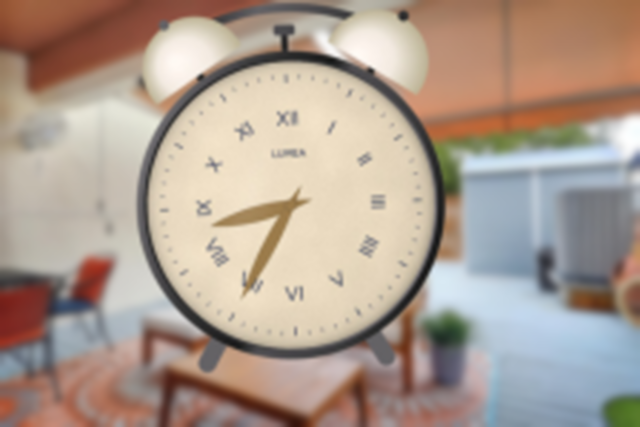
8:35
